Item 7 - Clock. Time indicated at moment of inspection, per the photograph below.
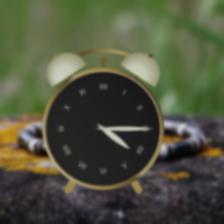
4:15
